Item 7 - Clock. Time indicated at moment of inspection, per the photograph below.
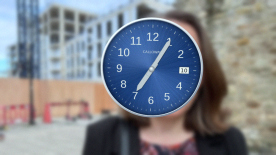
7:05
